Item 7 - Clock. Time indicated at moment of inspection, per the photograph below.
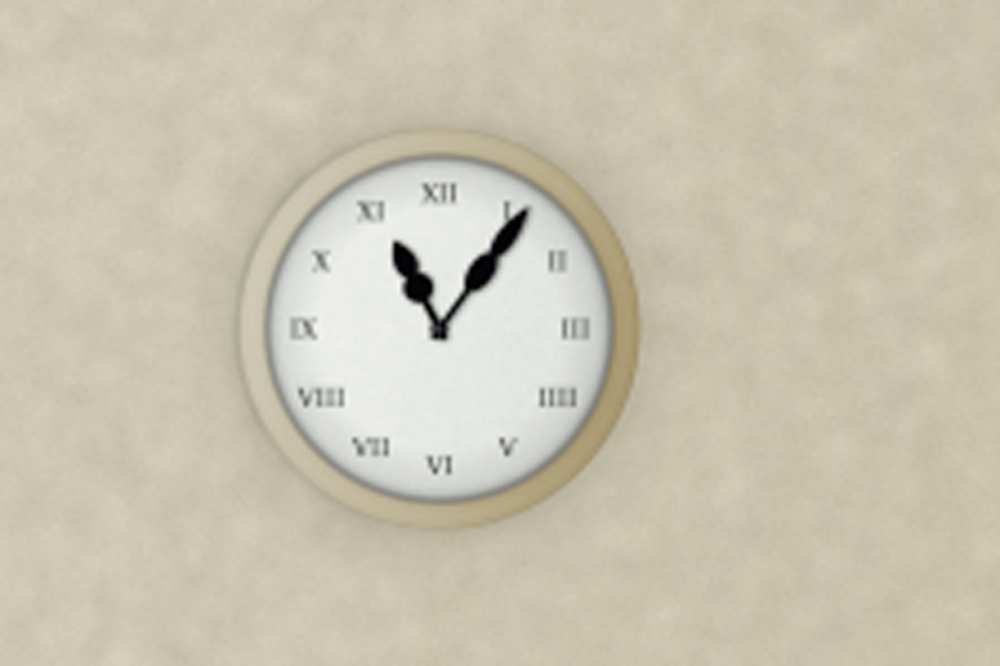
11:06
